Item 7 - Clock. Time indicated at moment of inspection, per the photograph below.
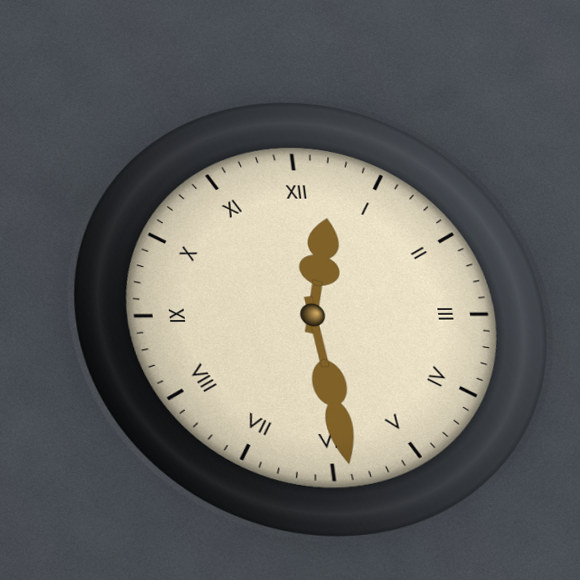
12:29
